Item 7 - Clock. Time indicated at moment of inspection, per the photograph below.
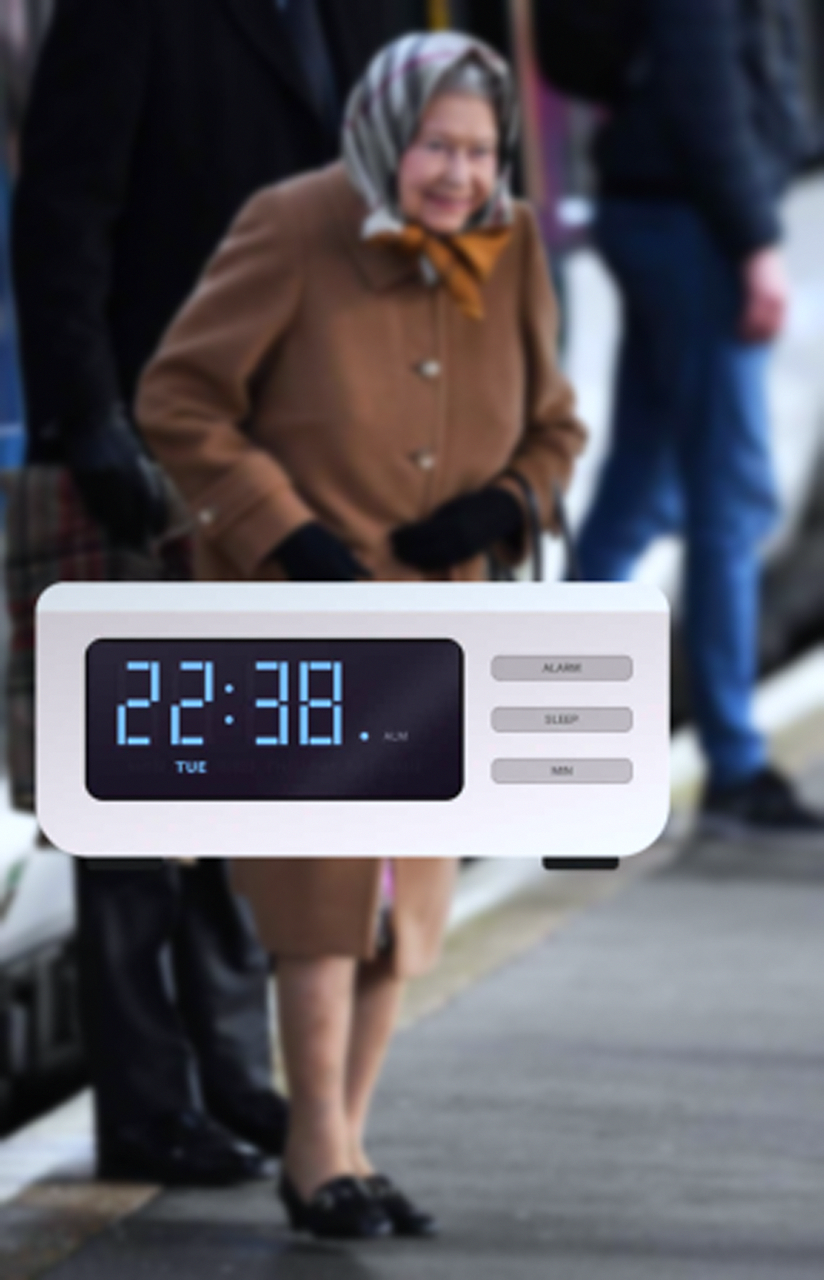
22:38
